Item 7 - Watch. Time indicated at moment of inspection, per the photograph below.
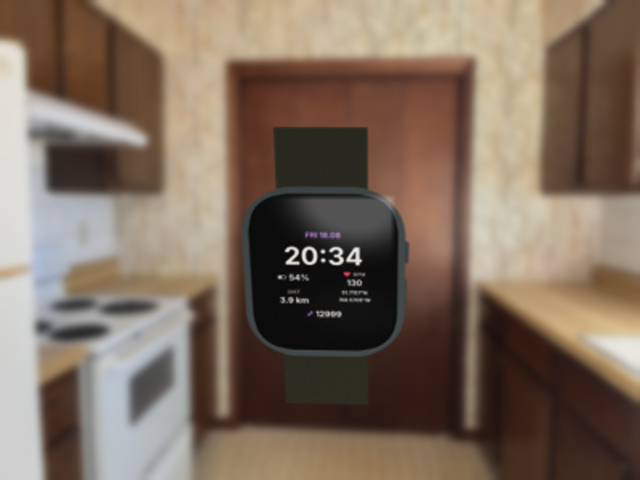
20:34
